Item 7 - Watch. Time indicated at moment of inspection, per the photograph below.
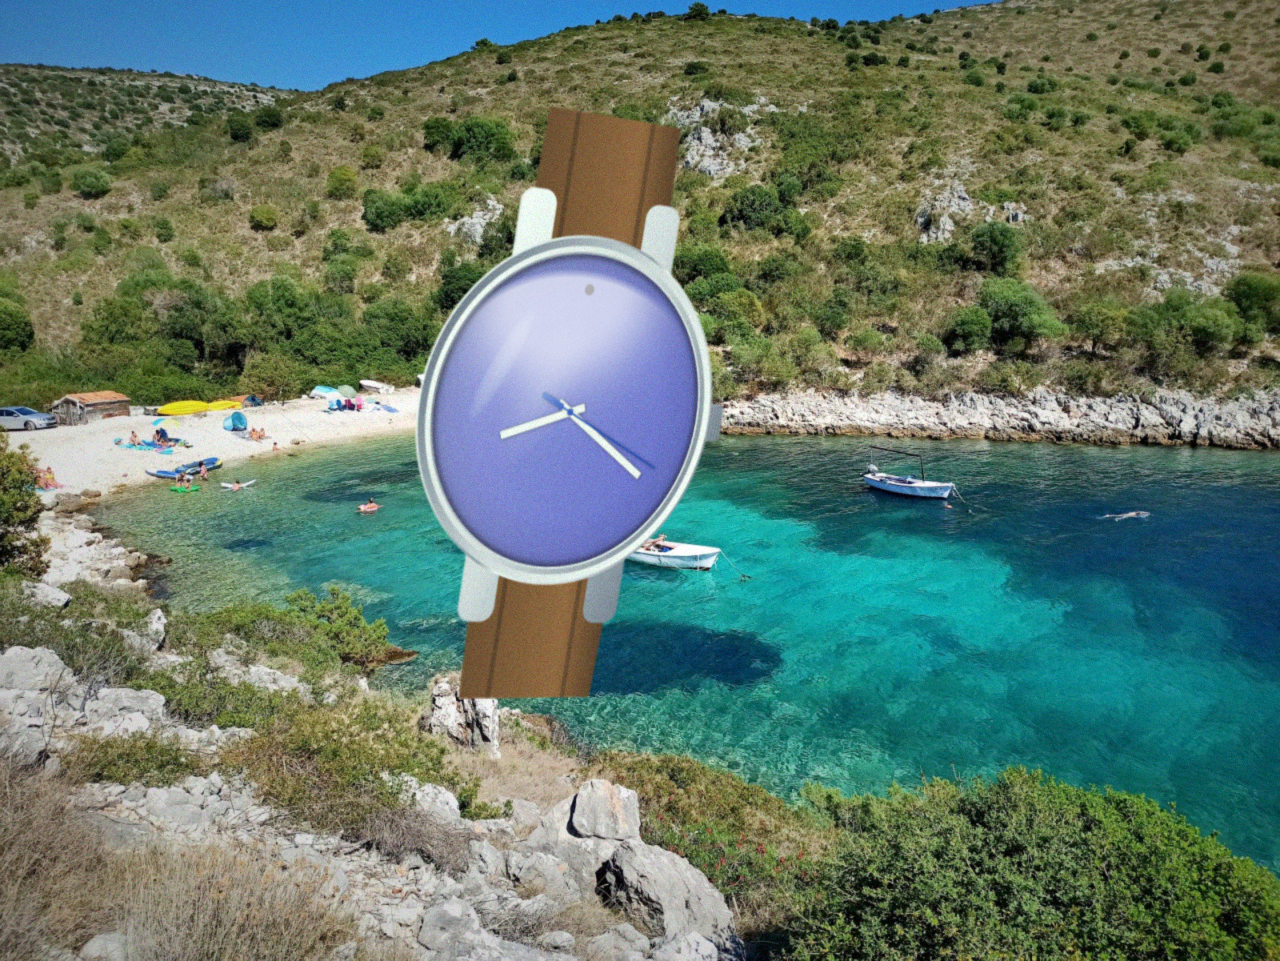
8:20:19
